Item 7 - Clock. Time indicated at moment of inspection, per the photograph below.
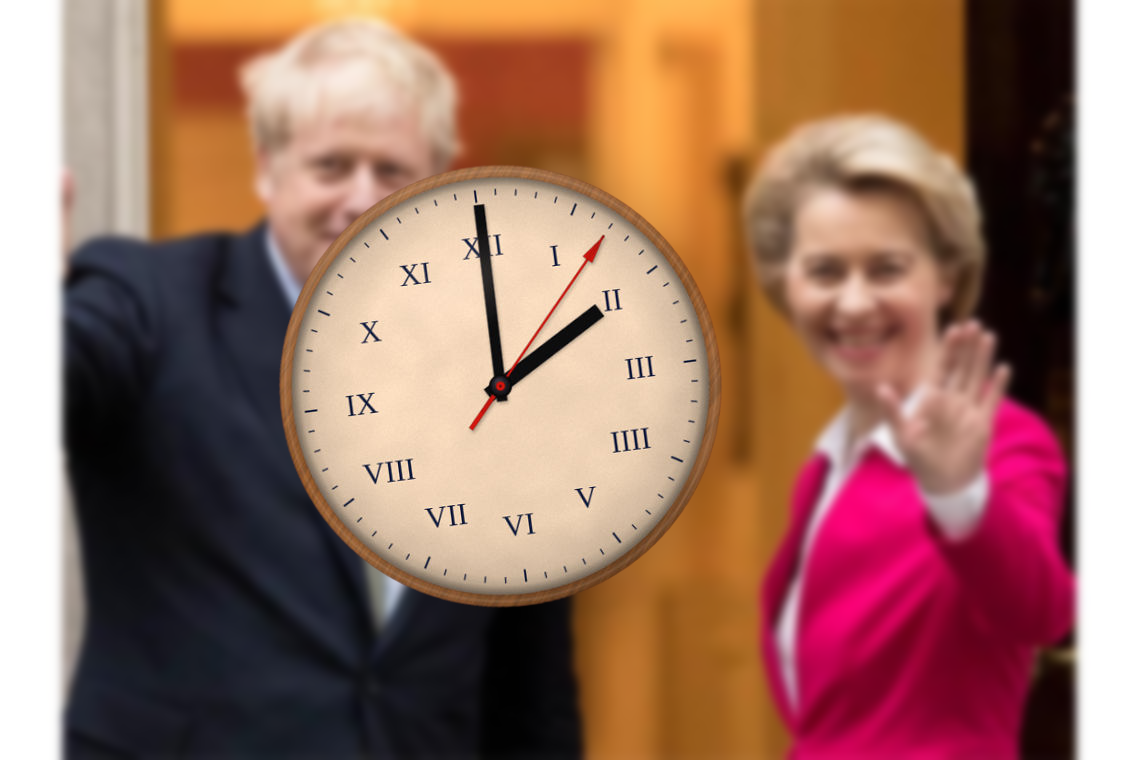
2:00:07
